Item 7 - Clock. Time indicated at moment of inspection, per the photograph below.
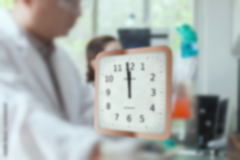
11:59
